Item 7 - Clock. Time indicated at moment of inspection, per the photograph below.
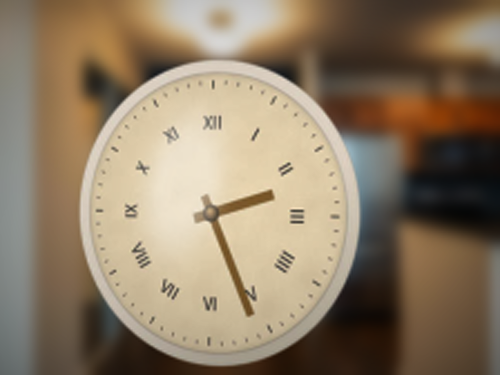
2:26
